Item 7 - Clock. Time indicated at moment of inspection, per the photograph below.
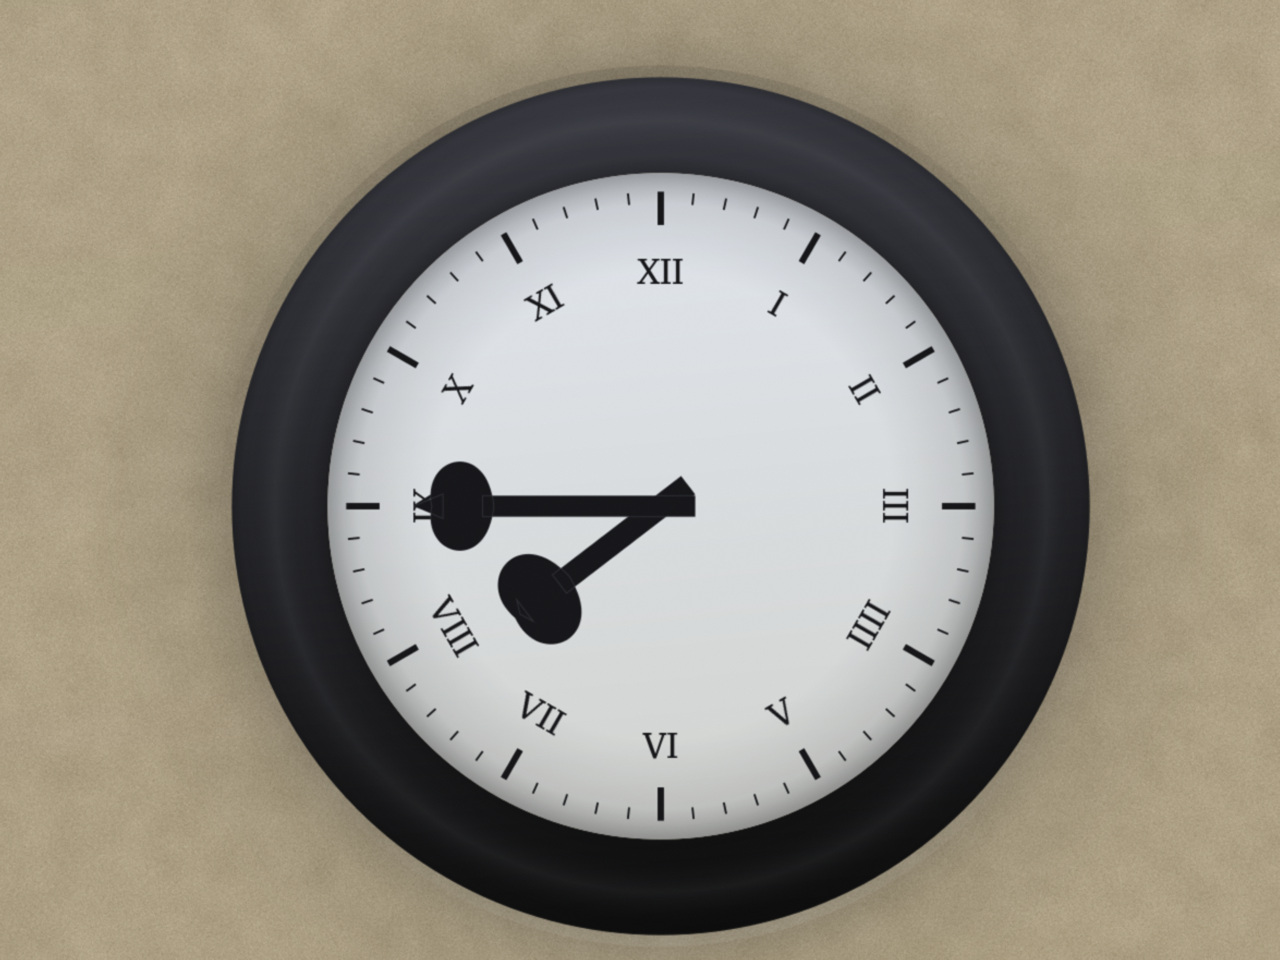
7:45
